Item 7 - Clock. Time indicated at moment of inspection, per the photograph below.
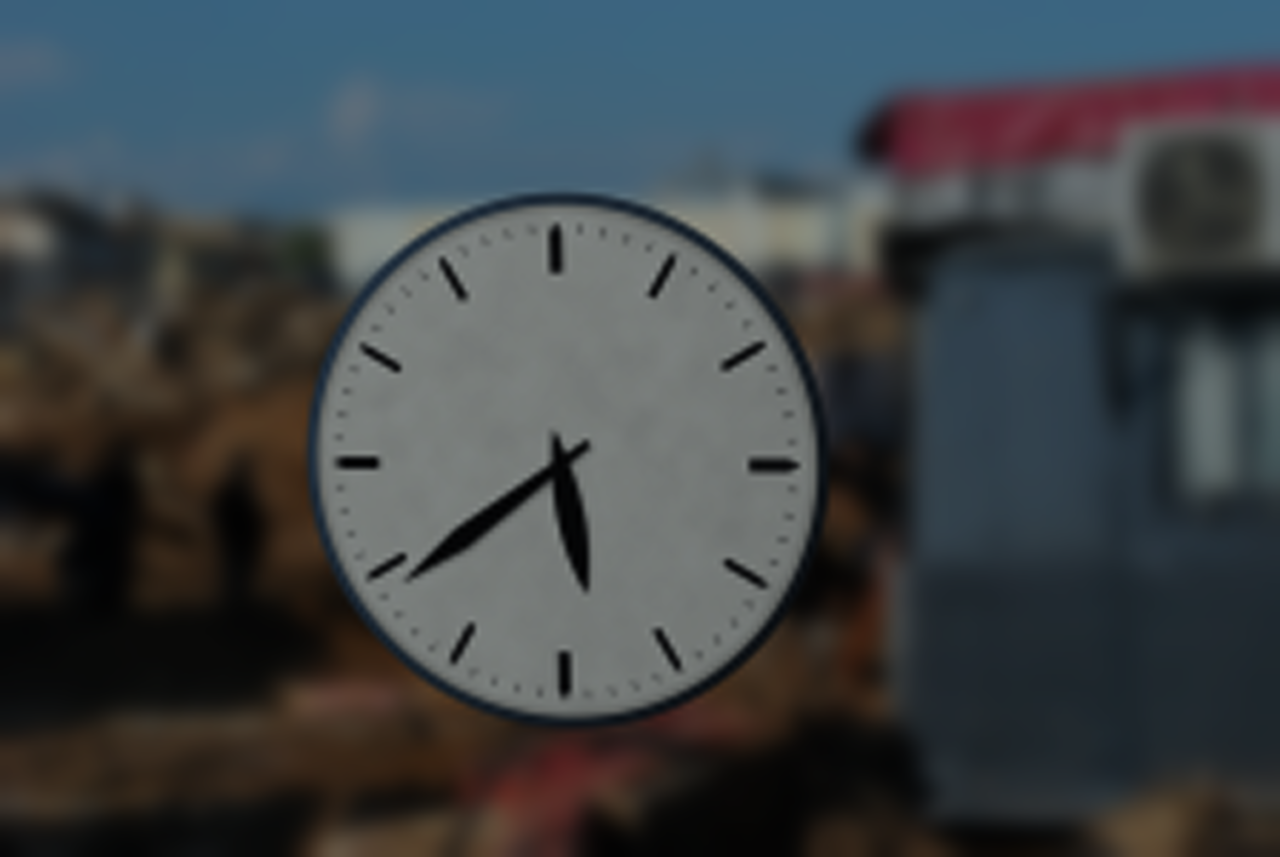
5:39
